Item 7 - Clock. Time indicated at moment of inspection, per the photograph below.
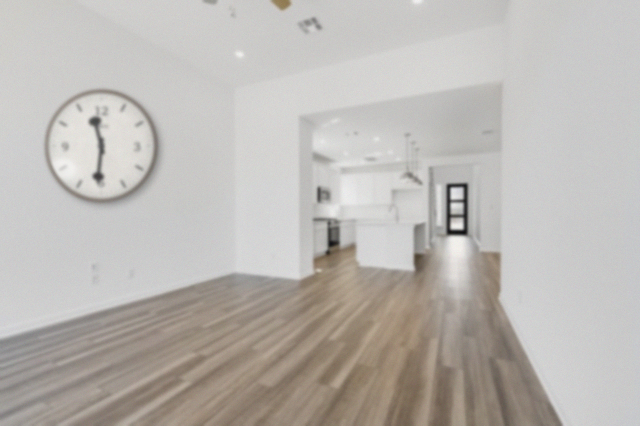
11:31
